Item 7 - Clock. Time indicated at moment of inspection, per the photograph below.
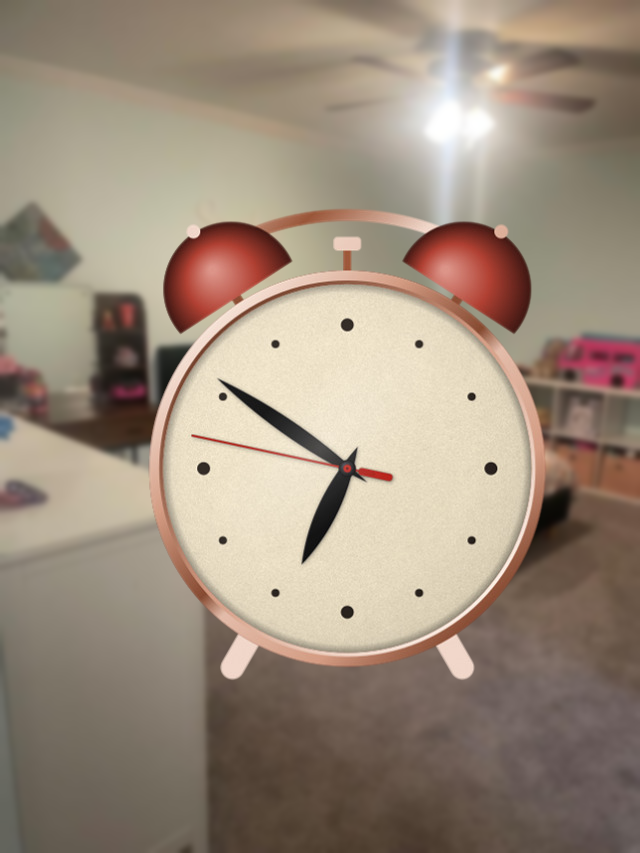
6:50:47
